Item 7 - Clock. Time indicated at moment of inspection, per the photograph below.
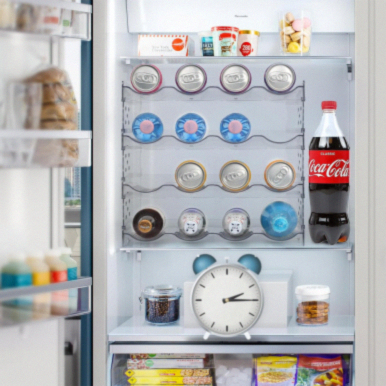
2:15
